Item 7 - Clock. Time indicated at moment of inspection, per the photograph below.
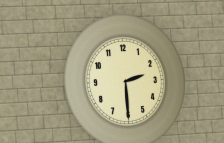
2:30
